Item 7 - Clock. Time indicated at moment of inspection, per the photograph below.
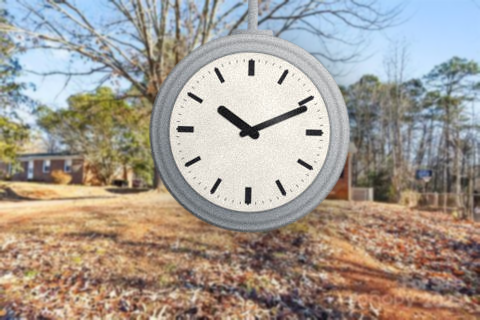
10:11
